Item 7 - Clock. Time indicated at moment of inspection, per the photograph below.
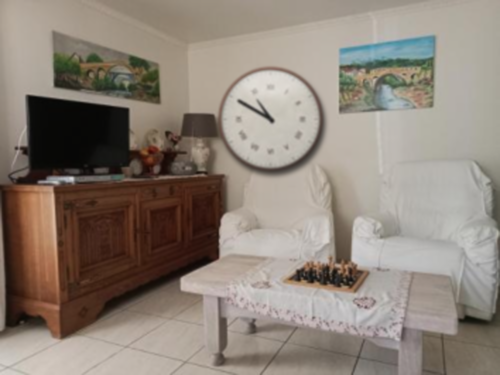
10:50
